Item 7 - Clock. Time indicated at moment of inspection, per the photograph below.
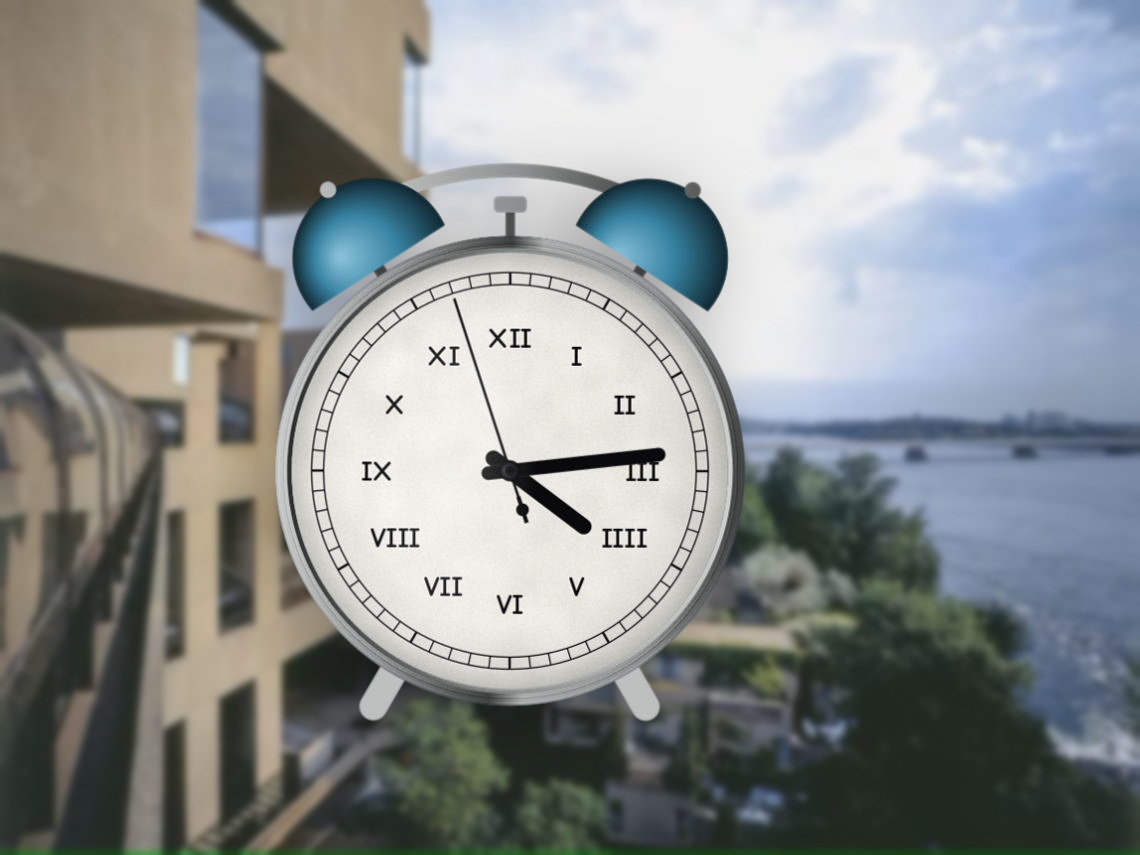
4:13:57
